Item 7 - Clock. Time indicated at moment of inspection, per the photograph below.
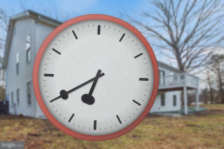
6:40
